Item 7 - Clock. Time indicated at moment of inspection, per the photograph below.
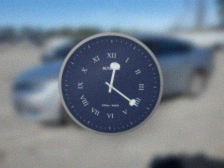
12:21
